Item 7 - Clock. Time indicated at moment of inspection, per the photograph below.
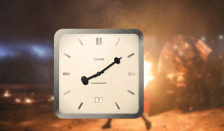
8:09
